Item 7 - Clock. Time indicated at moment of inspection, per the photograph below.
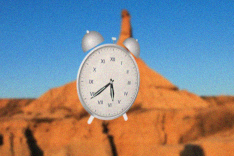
5:39
